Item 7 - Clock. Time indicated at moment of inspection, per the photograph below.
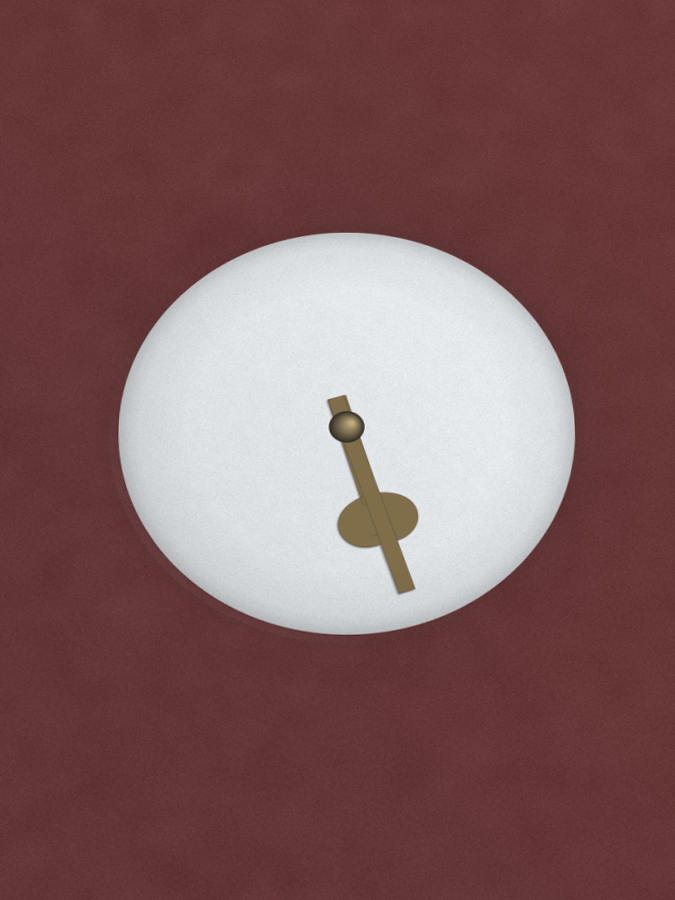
5:27
